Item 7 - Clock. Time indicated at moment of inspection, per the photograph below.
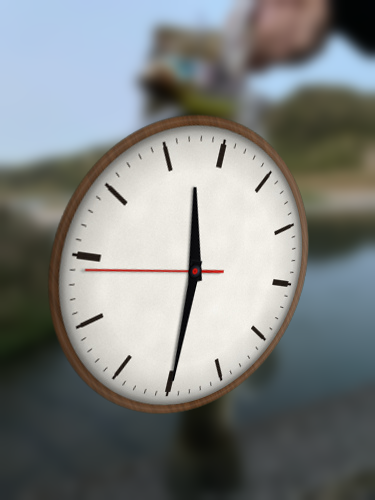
11:29:44
